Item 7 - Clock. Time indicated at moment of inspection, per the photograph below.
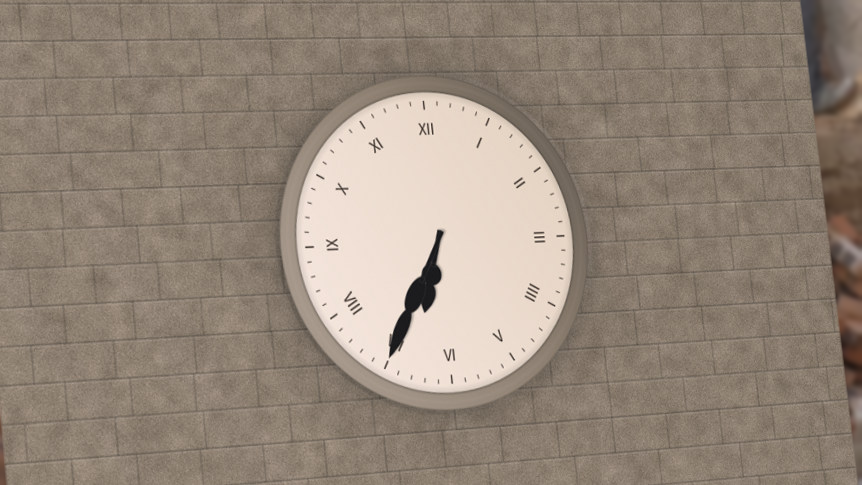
6:35
